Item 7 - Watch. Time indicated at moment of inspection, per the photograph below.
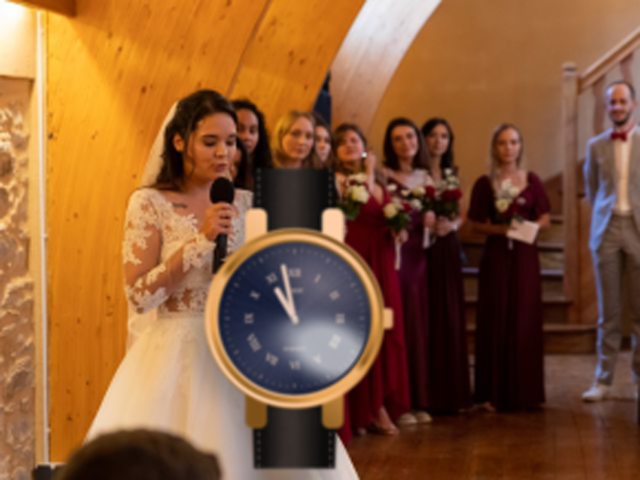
10:58
